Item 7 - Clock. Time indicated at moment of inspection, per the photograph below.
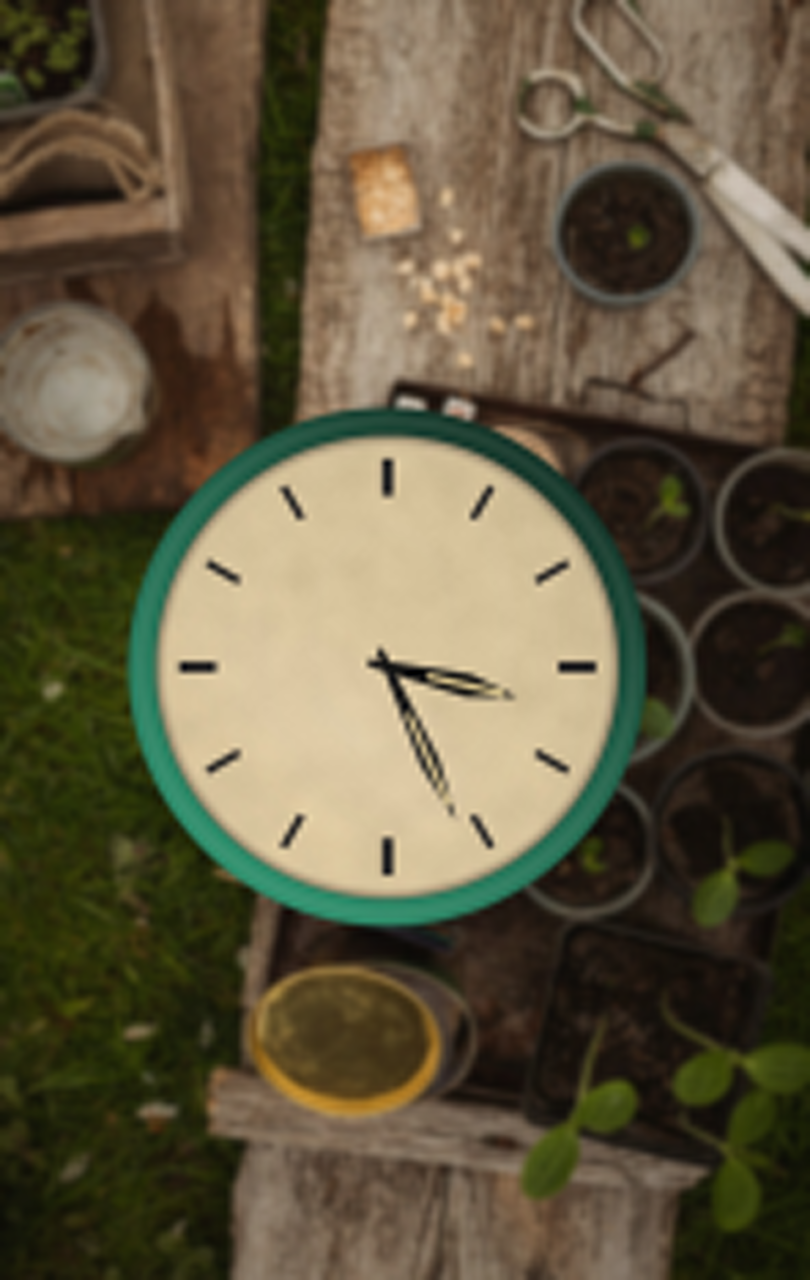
3:26
